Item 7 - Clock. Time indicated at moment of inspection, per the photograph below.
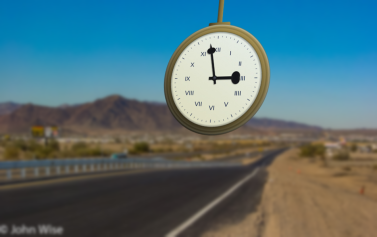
2:58
